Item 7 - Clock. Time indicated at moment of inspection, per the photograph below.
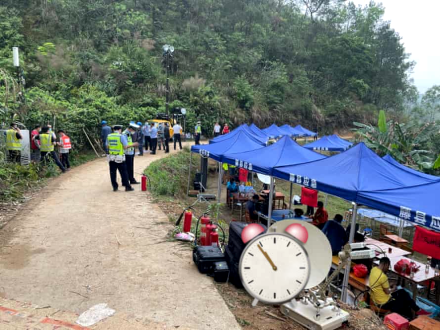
10:54
